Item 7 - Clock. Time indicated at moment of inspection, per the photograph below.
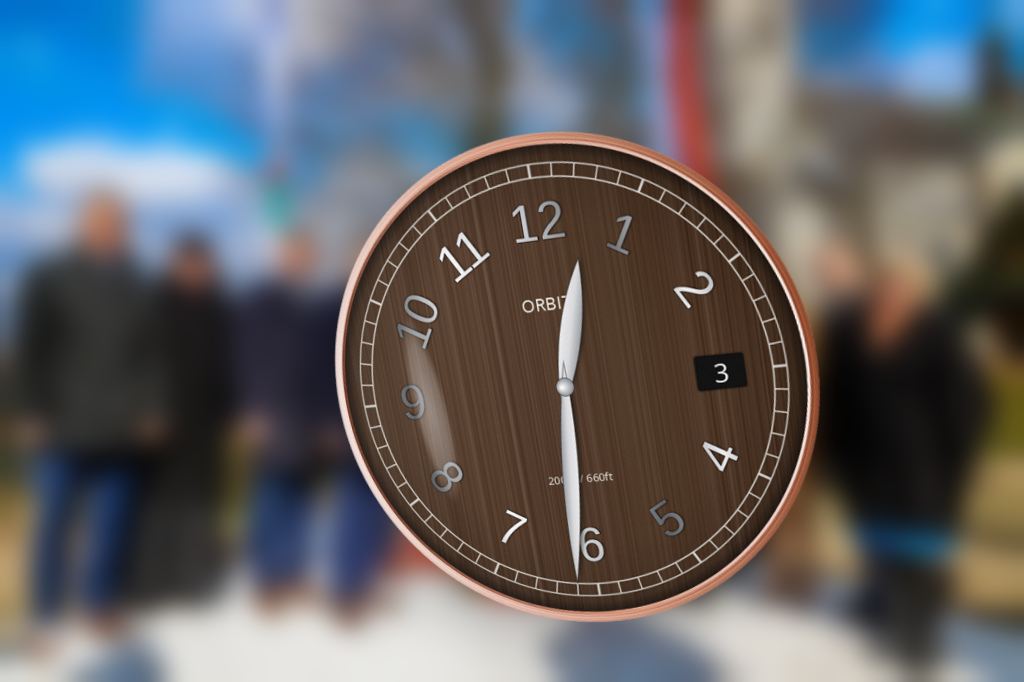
12:31
